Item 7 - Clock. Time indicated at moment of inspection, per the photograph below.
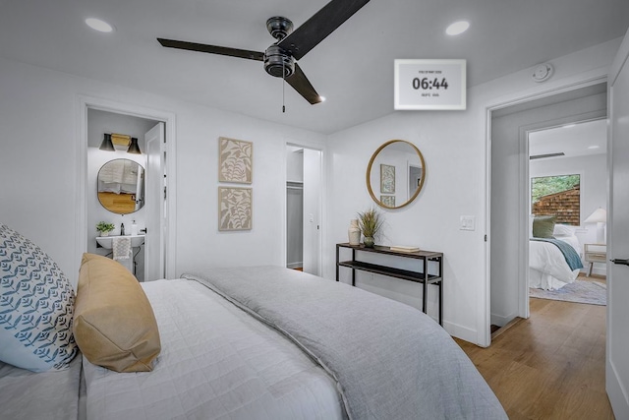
6:44
